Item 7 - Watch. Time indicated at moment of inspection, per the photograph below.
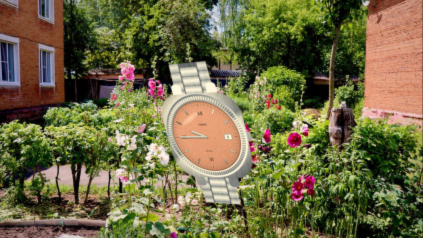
9:45
